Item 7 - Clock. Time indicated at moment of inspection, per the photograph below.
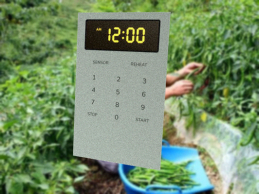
12:00
